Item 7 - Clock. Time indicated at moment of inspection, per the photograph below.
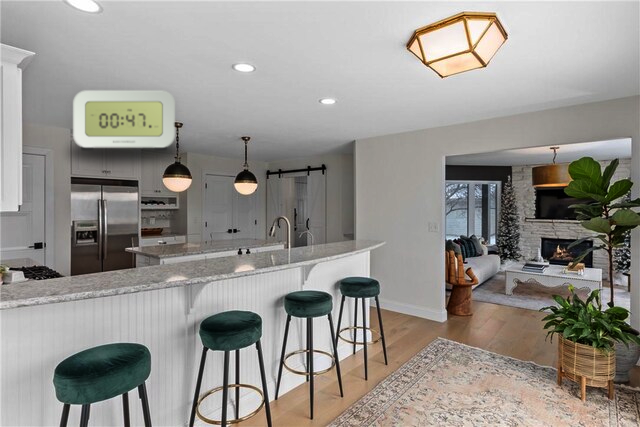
0:47
